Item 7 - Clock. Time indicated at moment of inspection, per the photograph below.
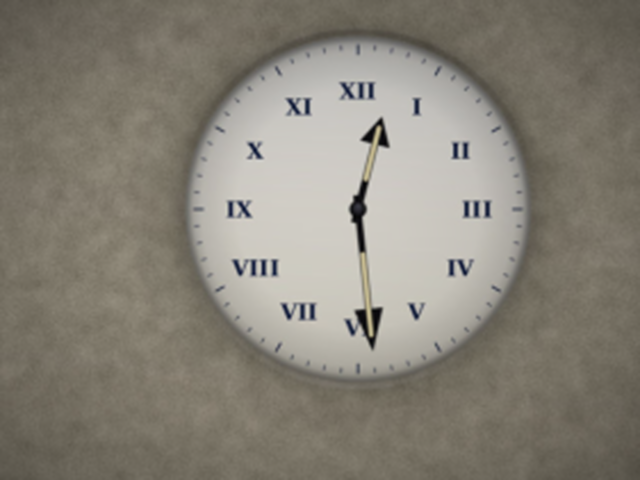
12:29
